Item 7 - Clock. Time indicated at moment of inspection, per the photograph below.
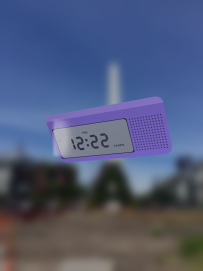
12:22
